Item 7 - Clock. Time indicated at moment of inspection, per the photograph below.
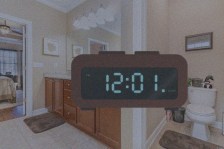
12:01
